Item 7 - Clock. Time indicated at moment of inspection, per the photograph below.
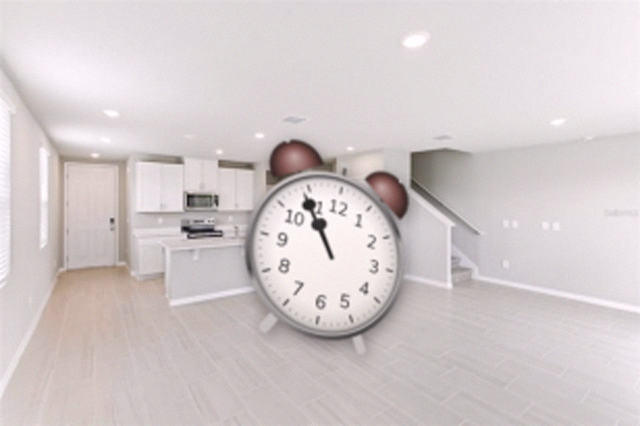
10:54
